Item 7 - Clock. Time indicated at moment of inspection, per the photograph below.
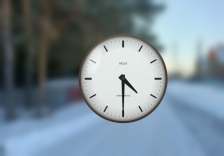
4:30
